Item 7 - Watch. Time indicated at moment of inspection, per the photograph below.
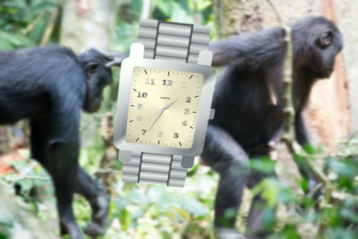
1:34
